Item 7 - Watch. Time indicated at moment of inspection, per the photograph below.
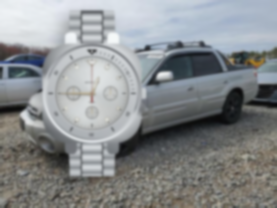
12:45
